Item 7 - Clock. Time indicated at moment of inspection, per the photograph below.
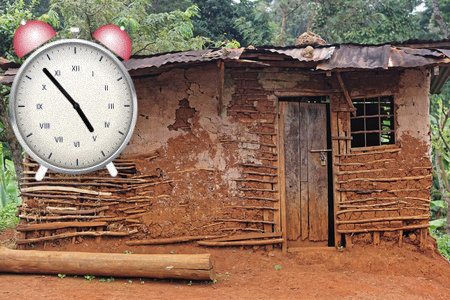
4:53
